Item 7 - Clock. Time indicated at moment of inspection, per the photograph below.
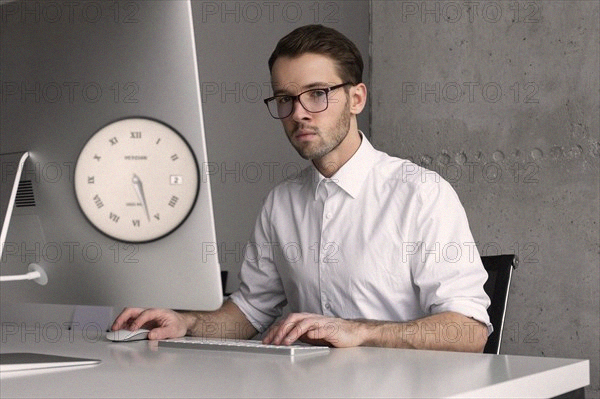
5:27
